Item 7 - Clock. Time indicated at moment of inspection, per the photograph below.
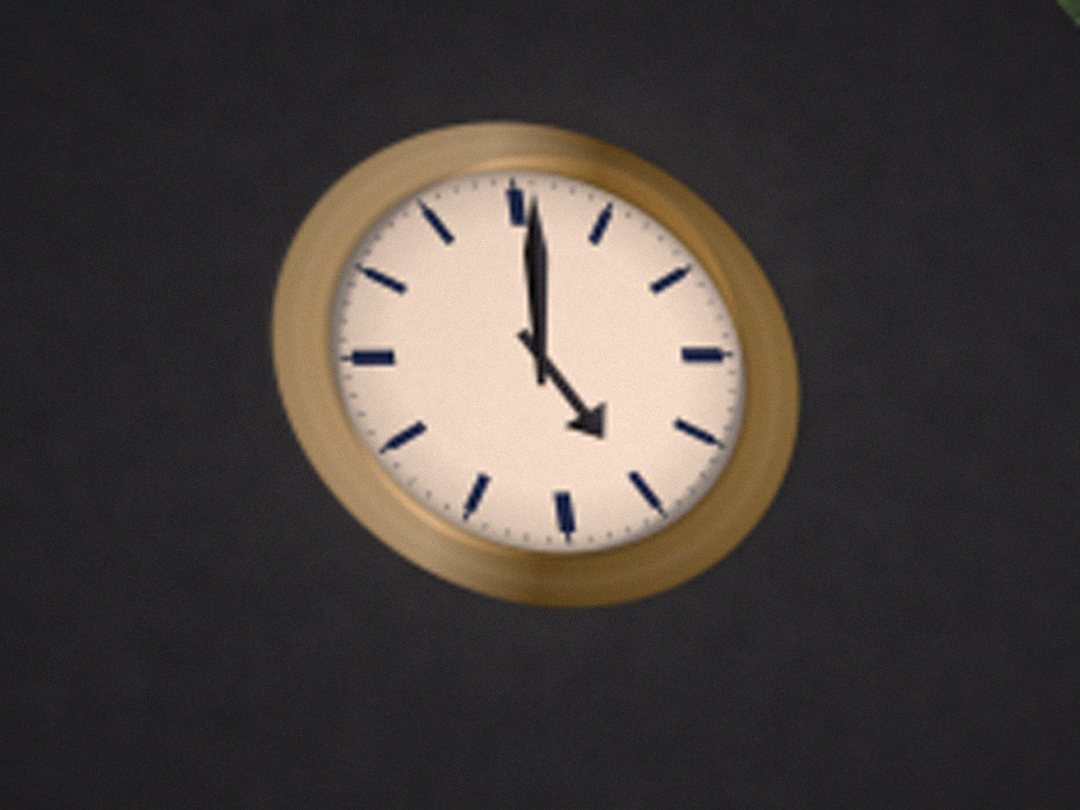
5:01
